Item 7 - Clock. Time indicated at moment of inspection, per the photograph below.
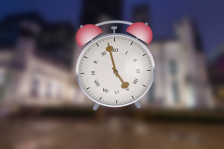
4:58
